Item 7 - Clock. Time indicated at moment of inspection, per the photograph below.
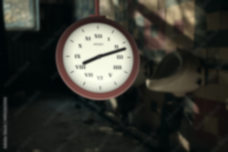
8:12
